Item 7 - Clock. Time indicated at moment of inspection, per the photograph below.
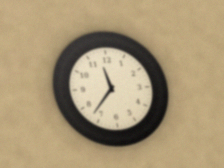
11:37
